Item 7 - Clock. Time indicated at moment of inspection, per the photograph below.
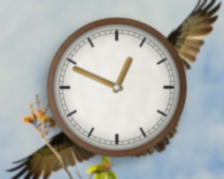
12:49
